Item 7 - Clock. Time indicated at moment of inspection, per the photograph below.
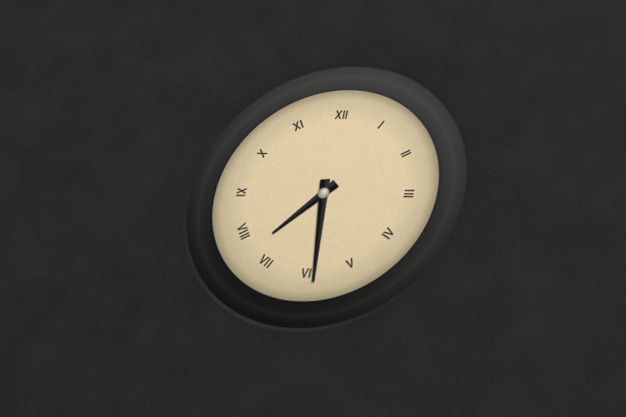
7:29
